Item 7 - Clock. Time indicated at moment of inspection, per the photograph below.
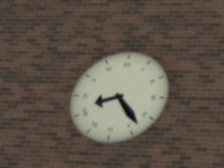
8:23
